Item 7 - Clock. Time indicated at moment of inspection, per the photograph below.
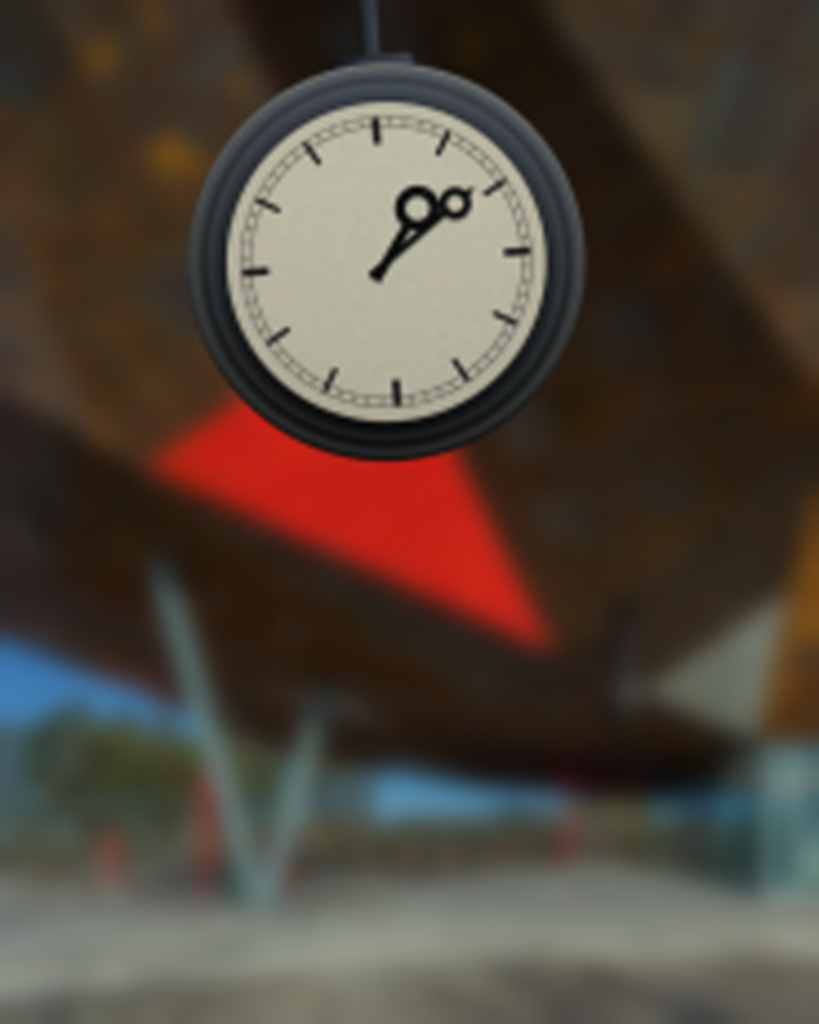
1:09
